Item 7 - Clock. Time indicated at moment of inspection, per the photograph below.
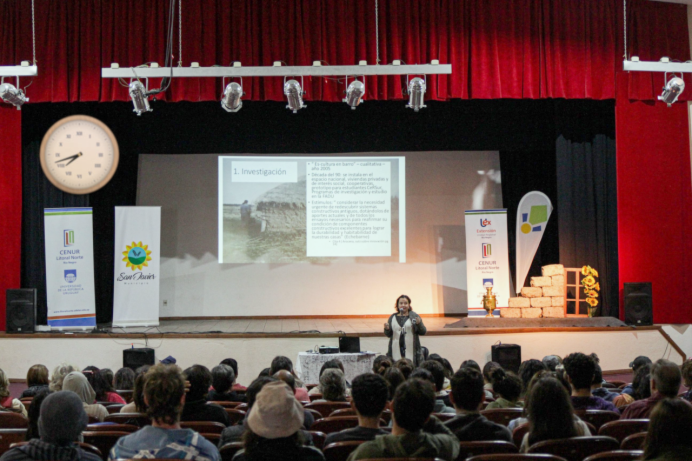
7:42
